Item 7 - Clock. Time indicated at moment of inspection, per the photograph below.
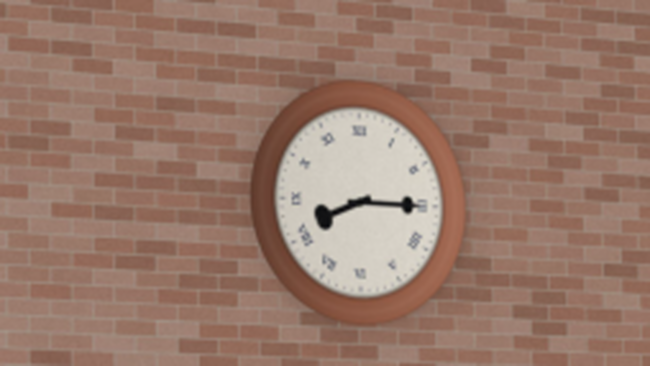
8:15
